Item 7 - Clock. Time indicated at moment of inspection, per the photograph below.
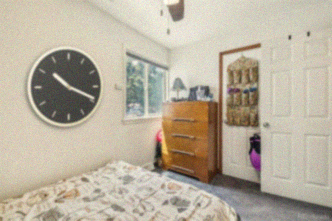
10:19
